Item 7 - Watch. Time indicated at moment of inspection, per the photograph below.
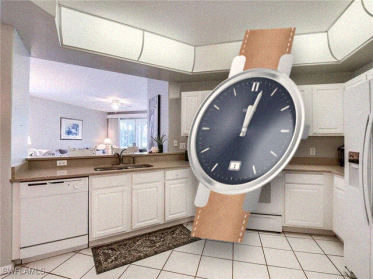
12:02
